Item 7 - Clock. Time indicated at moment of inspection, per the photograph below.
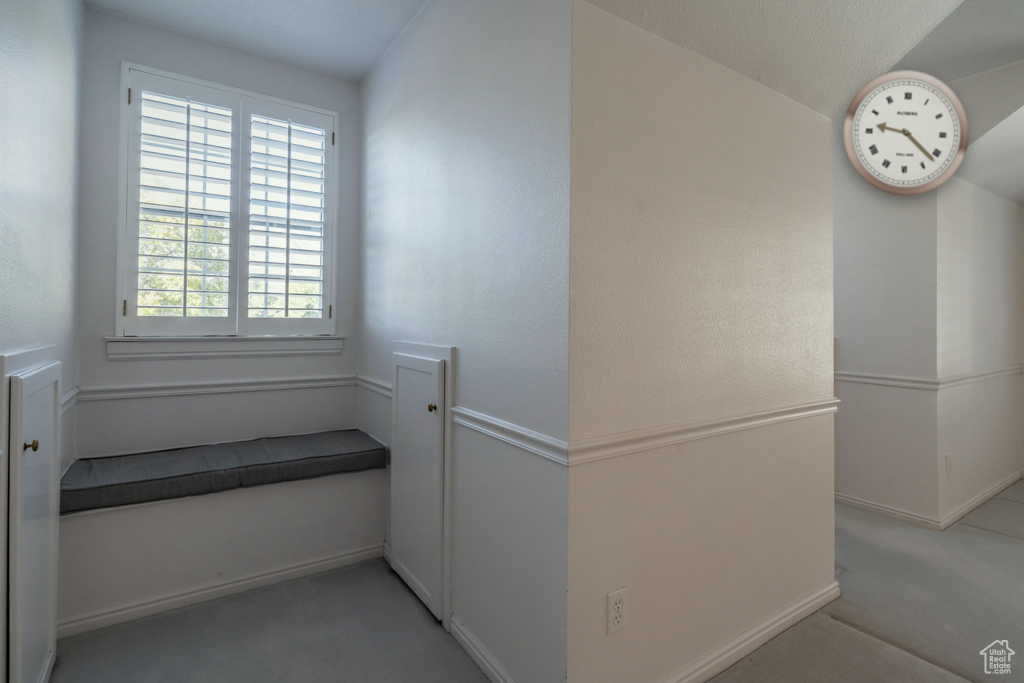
9:22
